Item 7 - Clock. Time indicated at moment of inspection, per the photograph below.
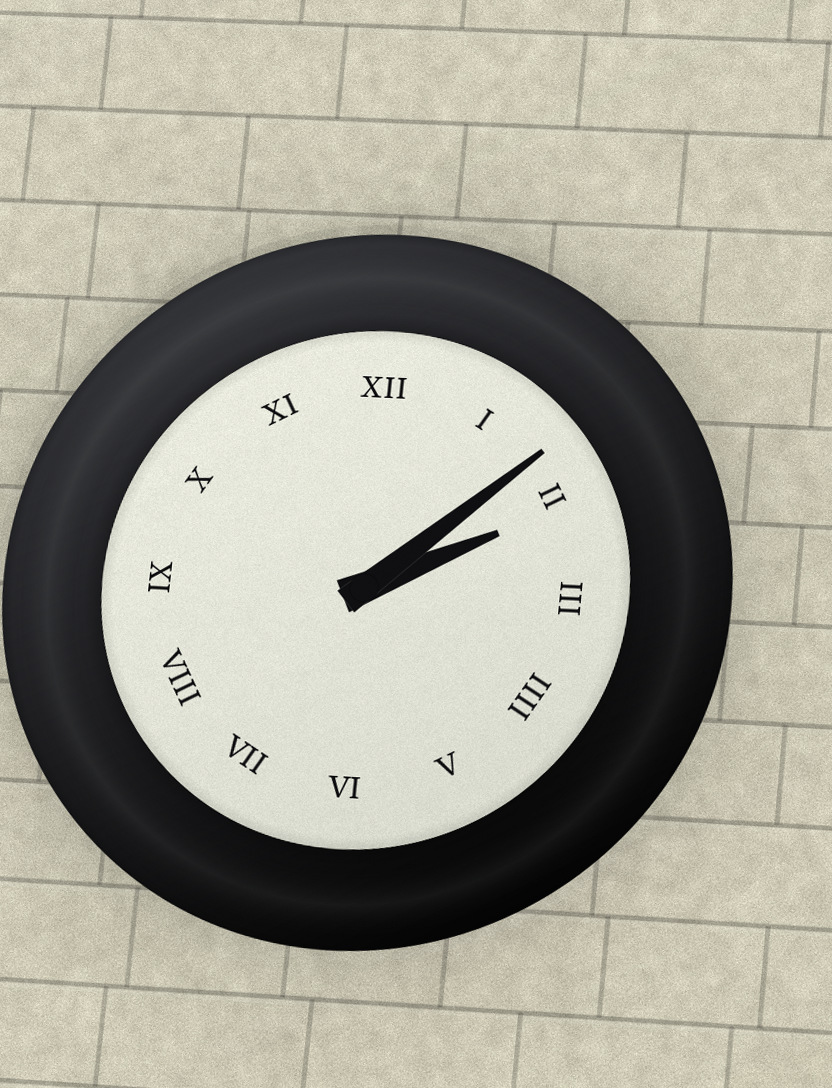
2:08
